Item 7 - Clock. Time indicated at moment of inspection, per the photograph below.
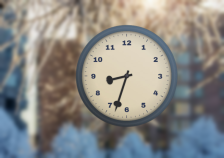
8:33
